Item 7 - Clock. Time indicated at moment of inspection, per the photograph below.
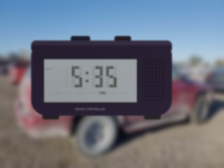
5:35
